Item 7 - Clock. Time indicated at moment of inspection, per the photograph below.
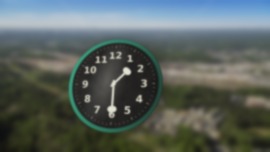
1:30
